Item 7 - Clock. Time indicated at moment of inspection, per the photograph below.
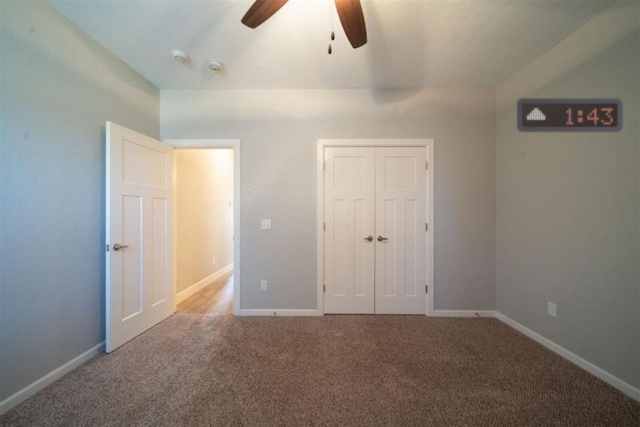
1:43
